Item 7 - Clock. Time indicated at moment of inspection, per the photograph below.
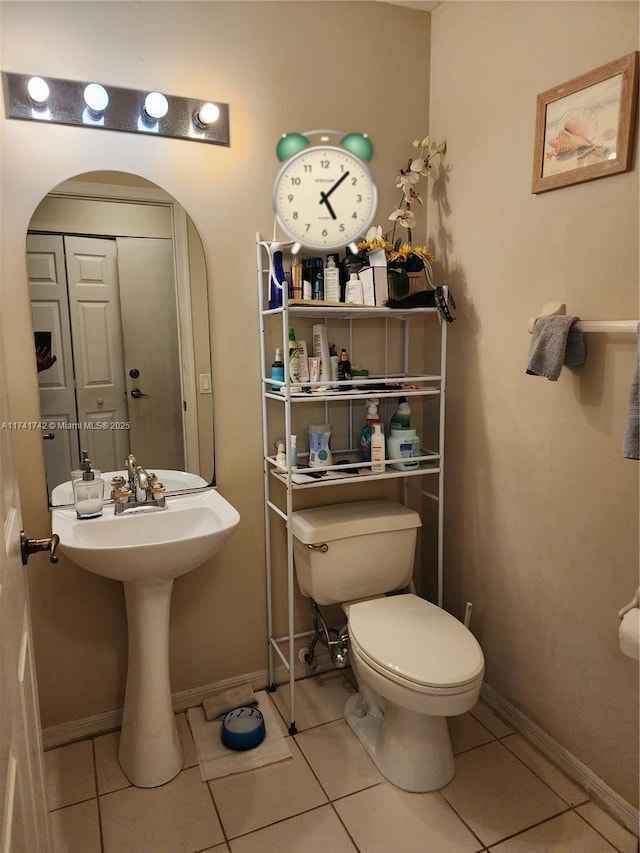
5:07
